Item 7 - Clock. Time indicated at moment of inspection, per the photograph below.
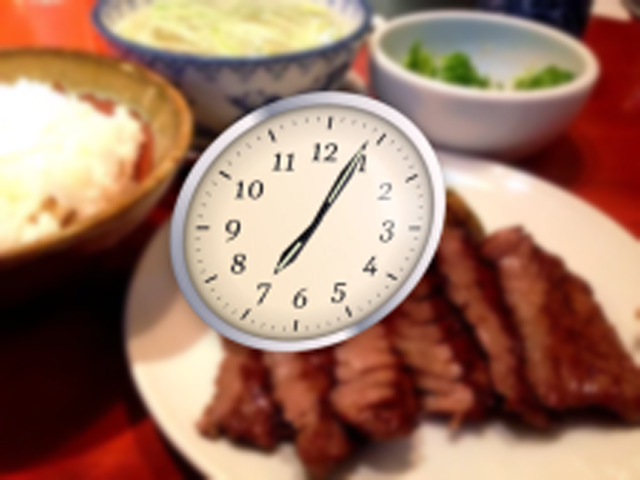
7:04
